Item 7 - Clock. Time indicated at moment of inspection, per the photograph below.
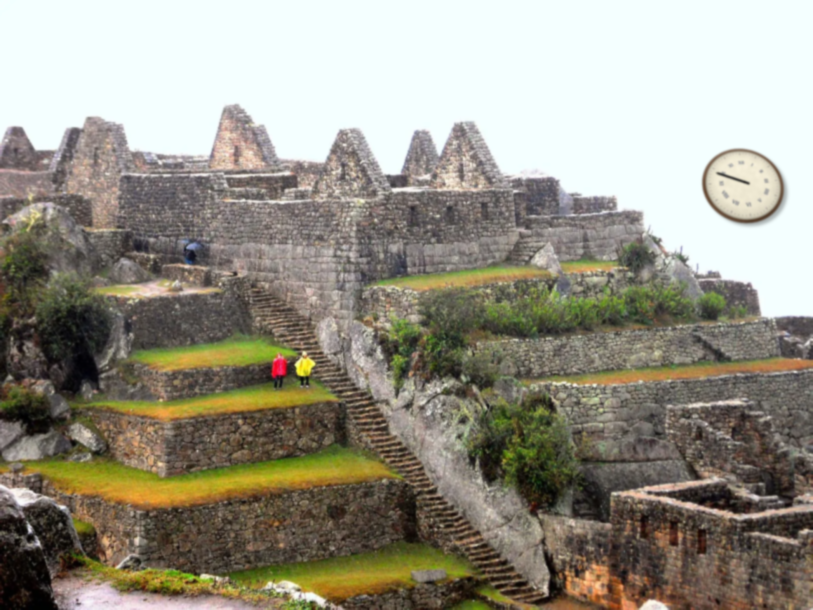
9:49
